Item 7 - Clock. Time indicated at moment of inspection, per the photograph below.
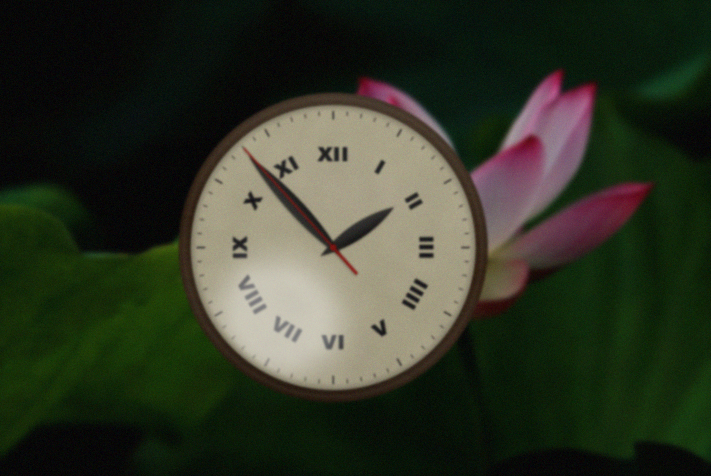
1:52:53
